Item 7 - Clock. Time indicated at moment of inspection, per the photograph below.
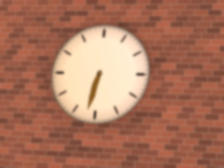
6:32
